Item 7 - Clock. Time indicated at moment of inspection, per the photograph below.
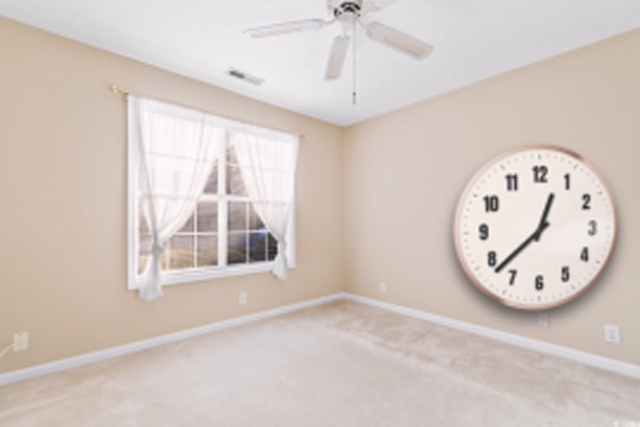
12:38
